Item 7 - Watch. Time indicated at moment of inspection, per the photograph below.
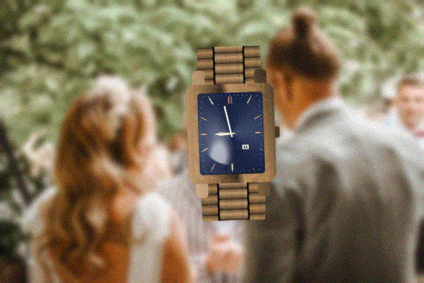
8:58
